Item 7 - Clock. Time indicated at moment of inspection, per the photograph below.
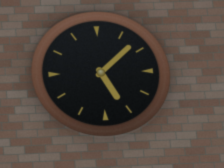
5:08
